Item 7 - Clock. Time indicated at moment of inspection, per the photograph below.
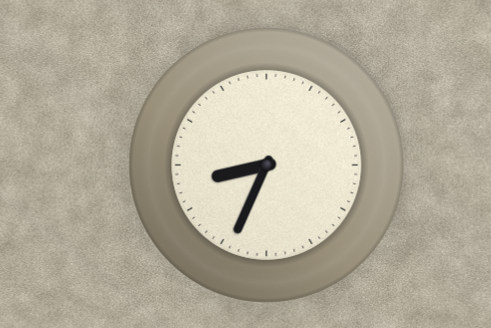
8:34
